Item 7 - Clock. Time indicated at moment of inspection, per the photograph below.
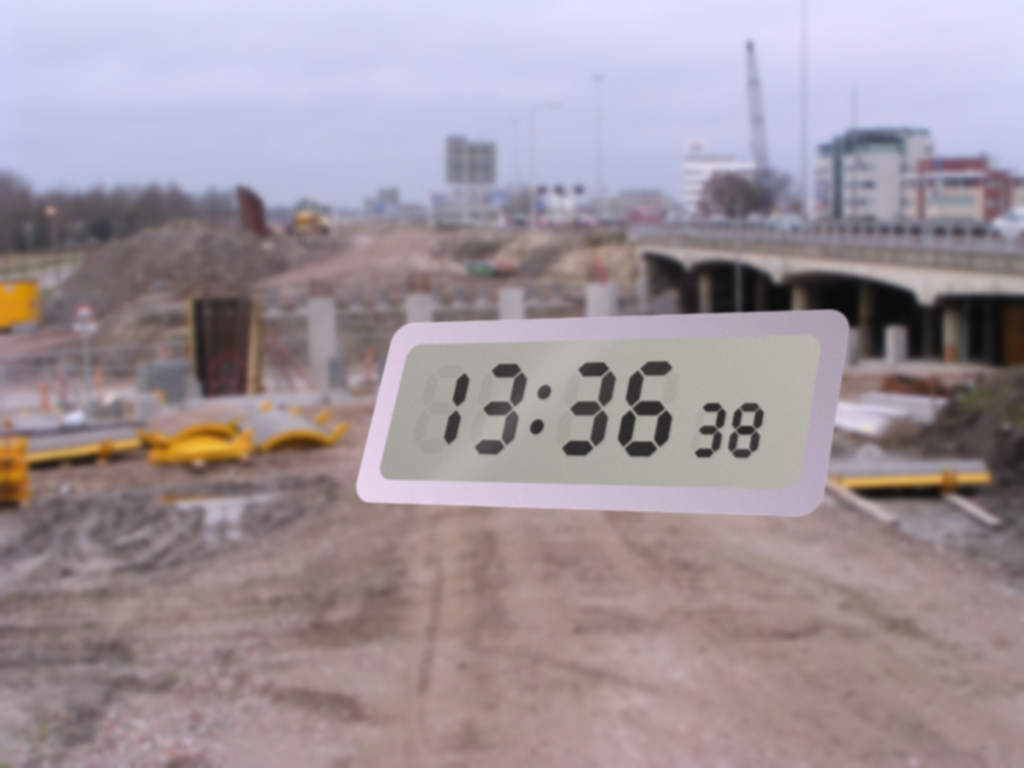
13:36:38
